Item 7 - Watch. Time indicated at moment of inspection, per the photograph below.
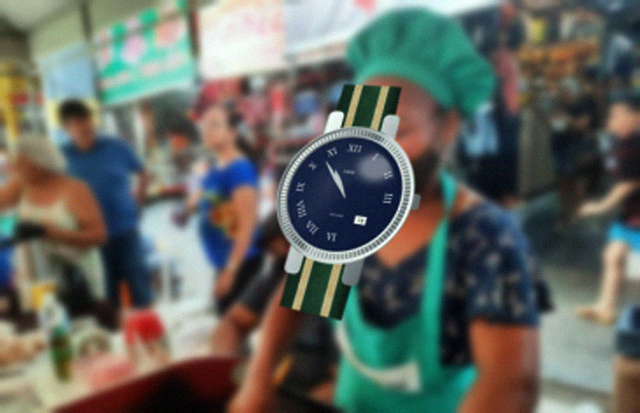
10:53
